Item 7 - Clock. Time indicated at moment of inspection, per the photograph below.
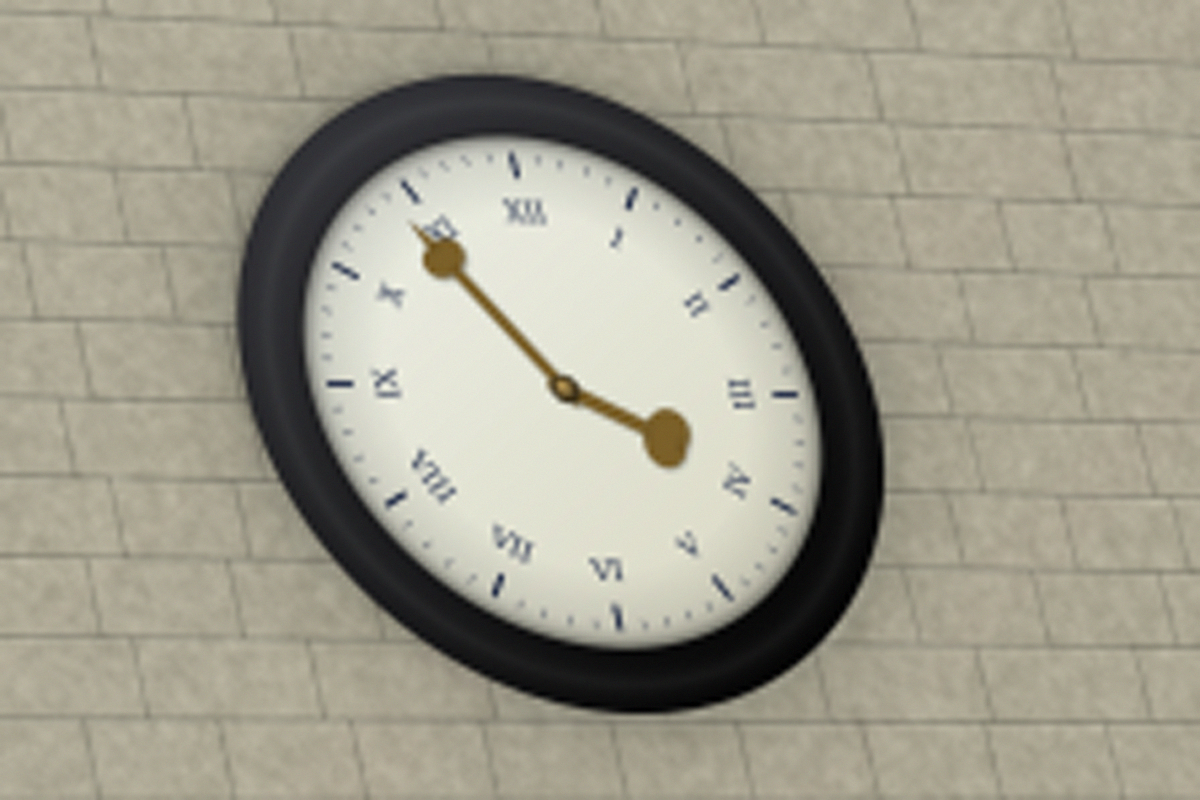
3:54
